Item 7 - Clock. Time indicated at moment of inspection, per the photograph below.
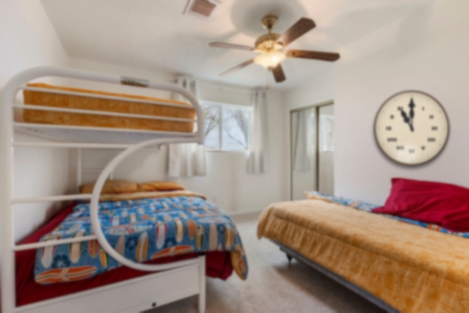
11:00
